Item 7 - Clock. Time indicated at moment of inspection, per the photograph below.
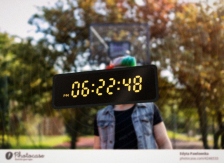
6:22:48
